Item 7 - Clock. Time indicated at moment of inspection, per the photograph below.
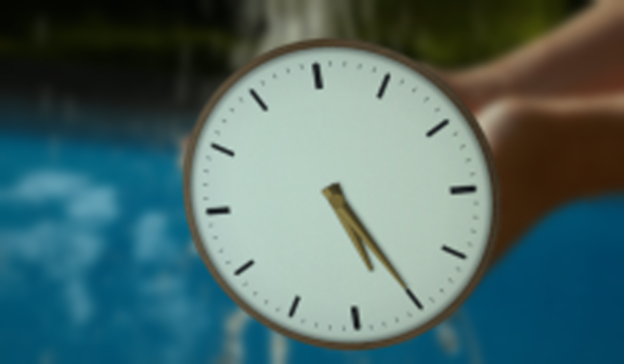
5:25
